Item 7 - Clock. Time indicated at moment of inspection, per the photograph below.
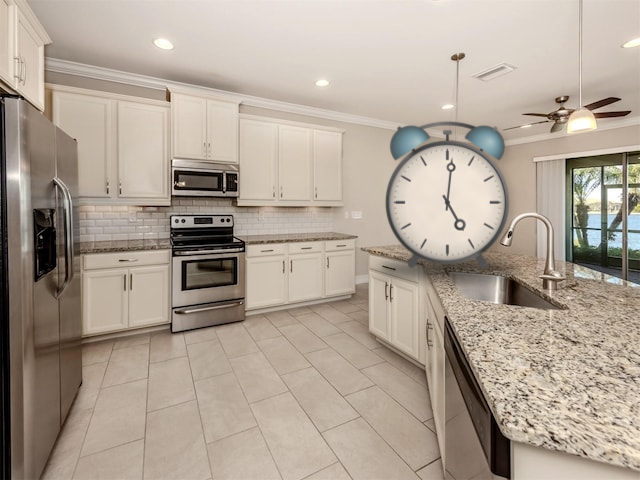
5:01
